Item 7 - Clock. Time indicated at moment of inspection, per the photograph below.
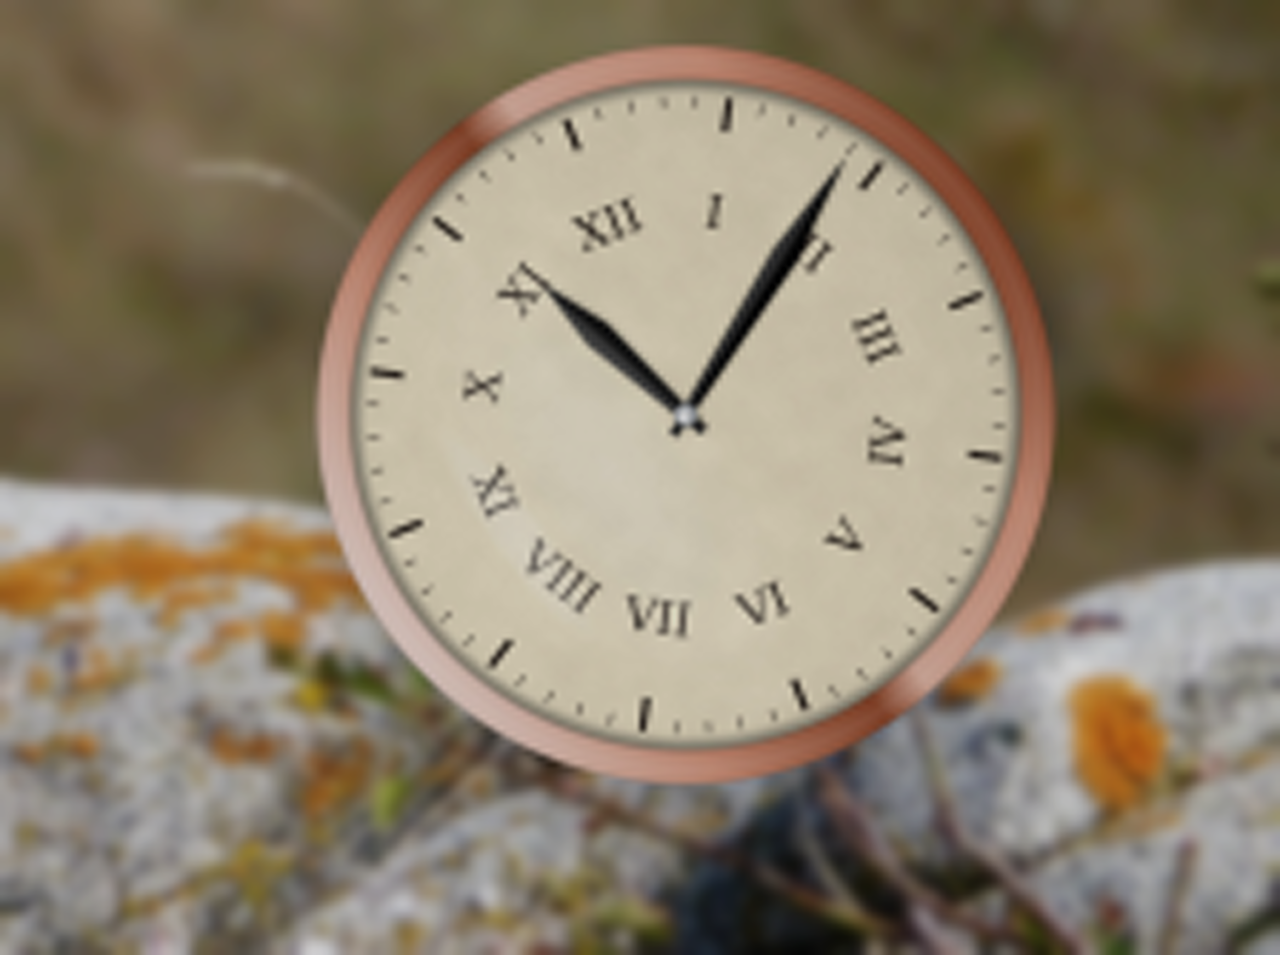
11:09
